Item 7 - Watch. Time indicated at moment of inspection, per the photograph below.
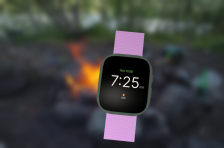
7:25
